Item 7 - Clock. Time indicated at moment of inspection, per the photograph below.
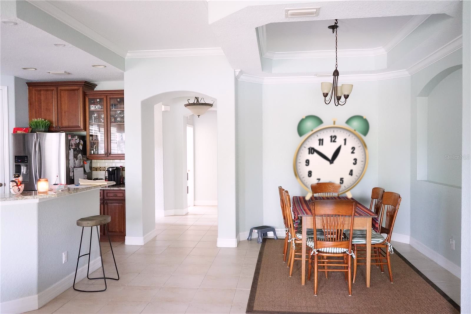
12:51
